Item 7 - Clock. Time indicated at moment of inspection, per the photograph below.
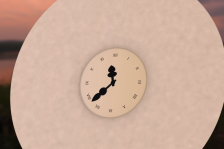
11:38
